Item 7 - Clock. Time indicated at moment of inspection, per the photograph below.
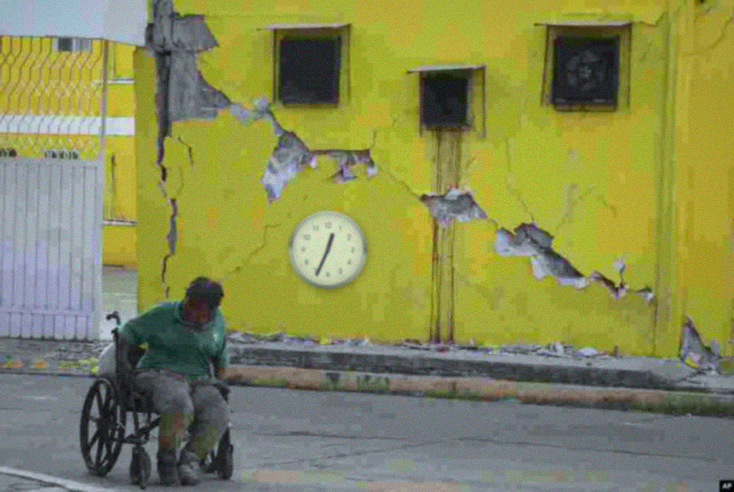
12:34
